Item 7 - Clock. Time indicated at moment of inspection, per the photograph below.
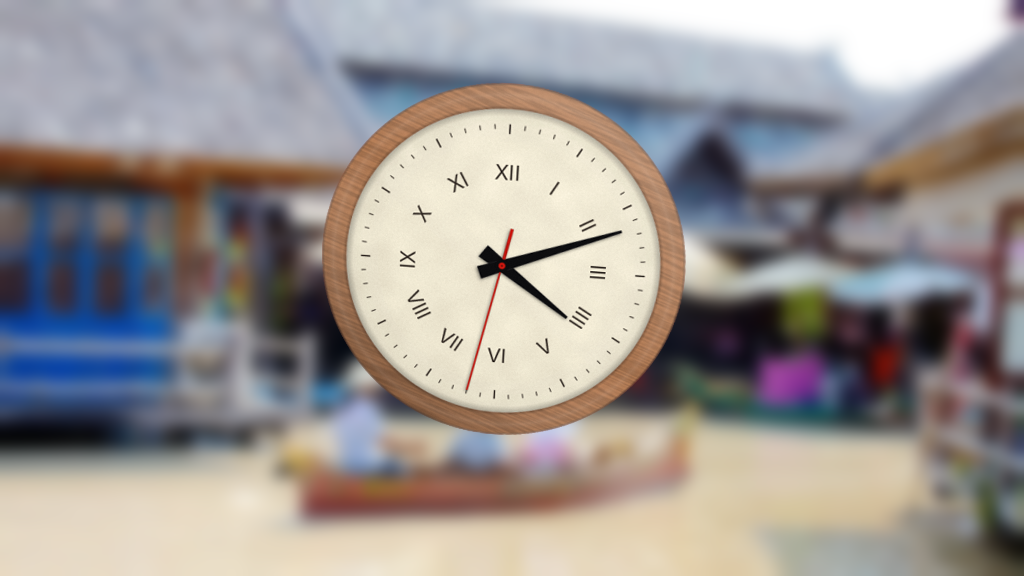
4:11:32
